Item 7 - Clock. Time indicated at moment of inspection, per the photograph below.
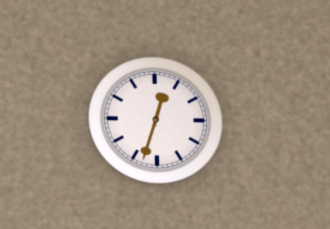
12:33
